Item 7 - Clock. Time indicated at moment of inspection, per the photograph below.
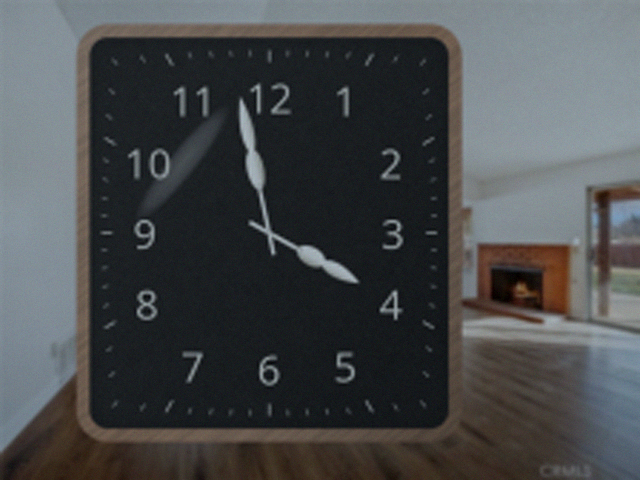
3:58
